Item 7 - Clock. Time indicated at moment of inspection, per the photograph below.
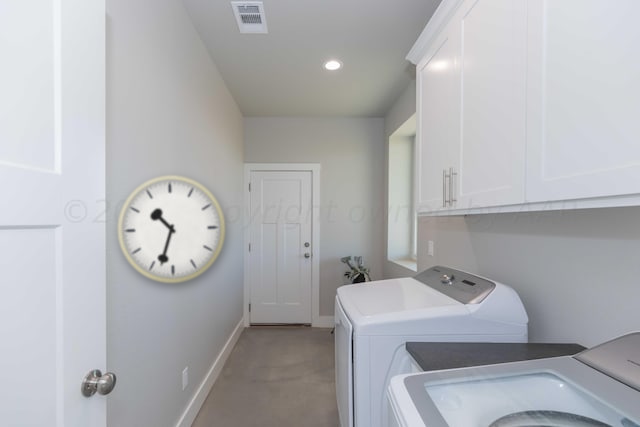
10:33
